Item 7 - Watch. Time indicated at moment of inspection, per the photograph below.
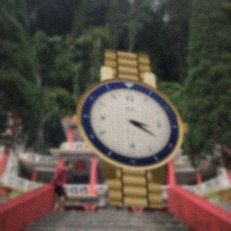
3:20
